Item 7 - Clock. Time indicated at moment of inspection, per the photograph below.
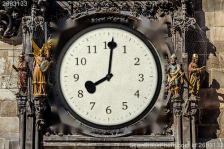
8:01
